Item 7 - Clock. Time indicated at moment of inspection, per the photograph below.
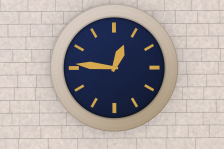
12:46
